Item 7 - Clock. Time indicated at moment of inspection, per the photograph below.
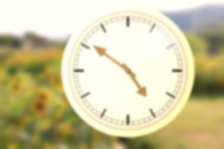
4:51
